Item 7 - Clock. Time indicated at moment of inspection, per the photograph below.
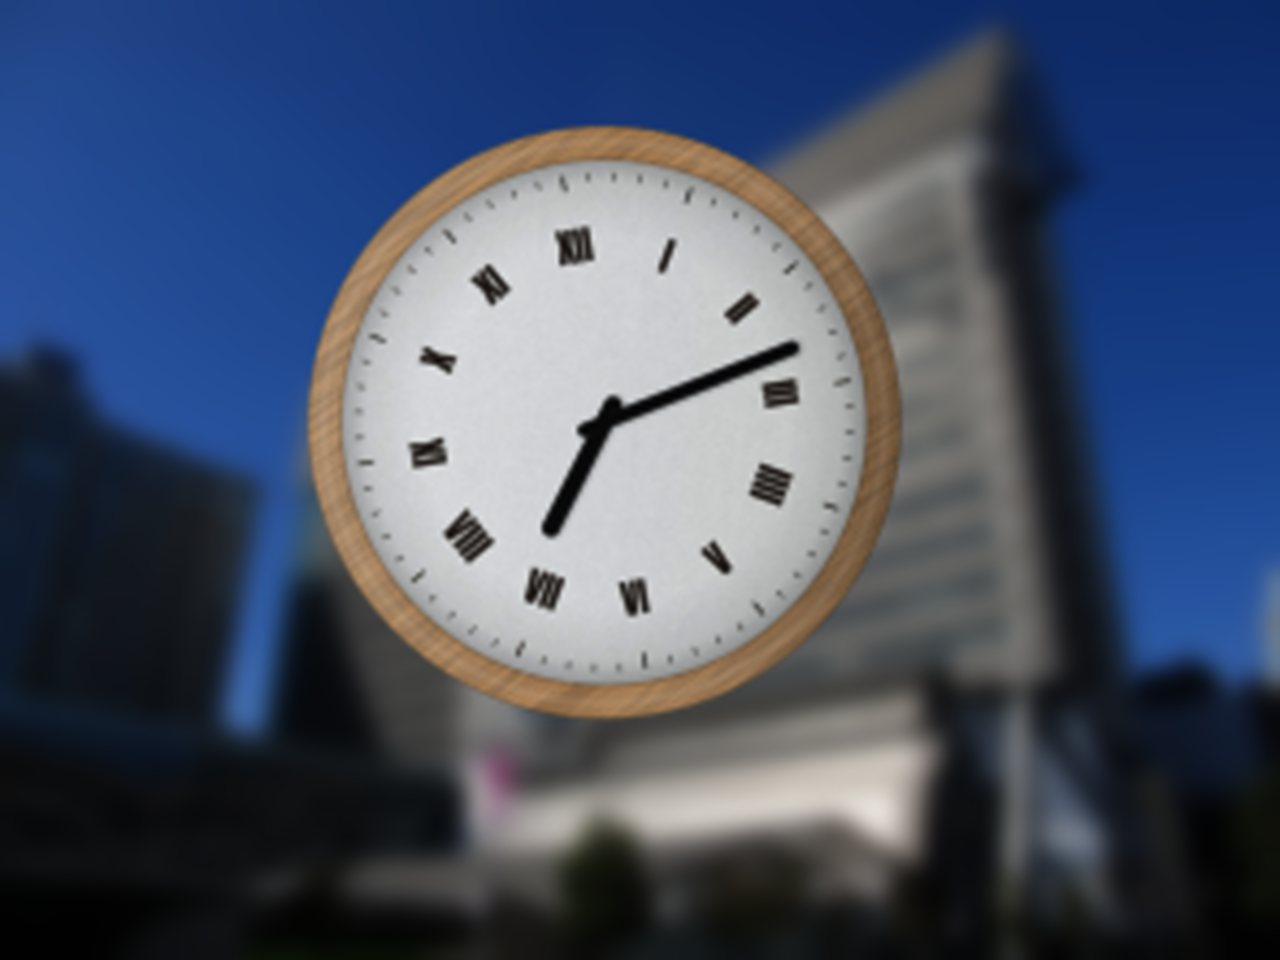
7:13
